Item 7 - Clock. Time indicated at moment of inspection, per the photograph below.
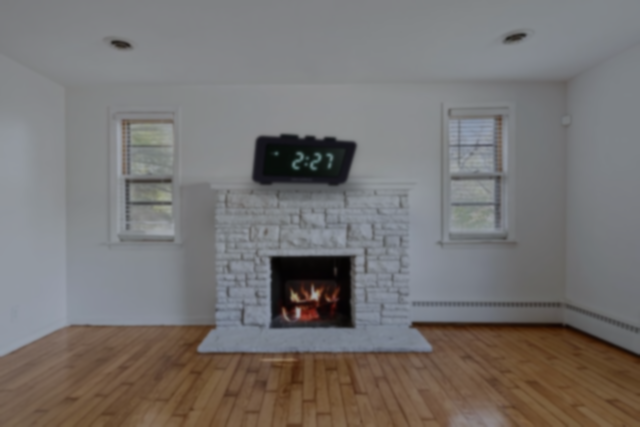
2:27
